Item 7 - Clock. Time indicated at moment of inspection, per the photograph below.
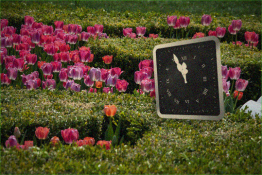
11:56
